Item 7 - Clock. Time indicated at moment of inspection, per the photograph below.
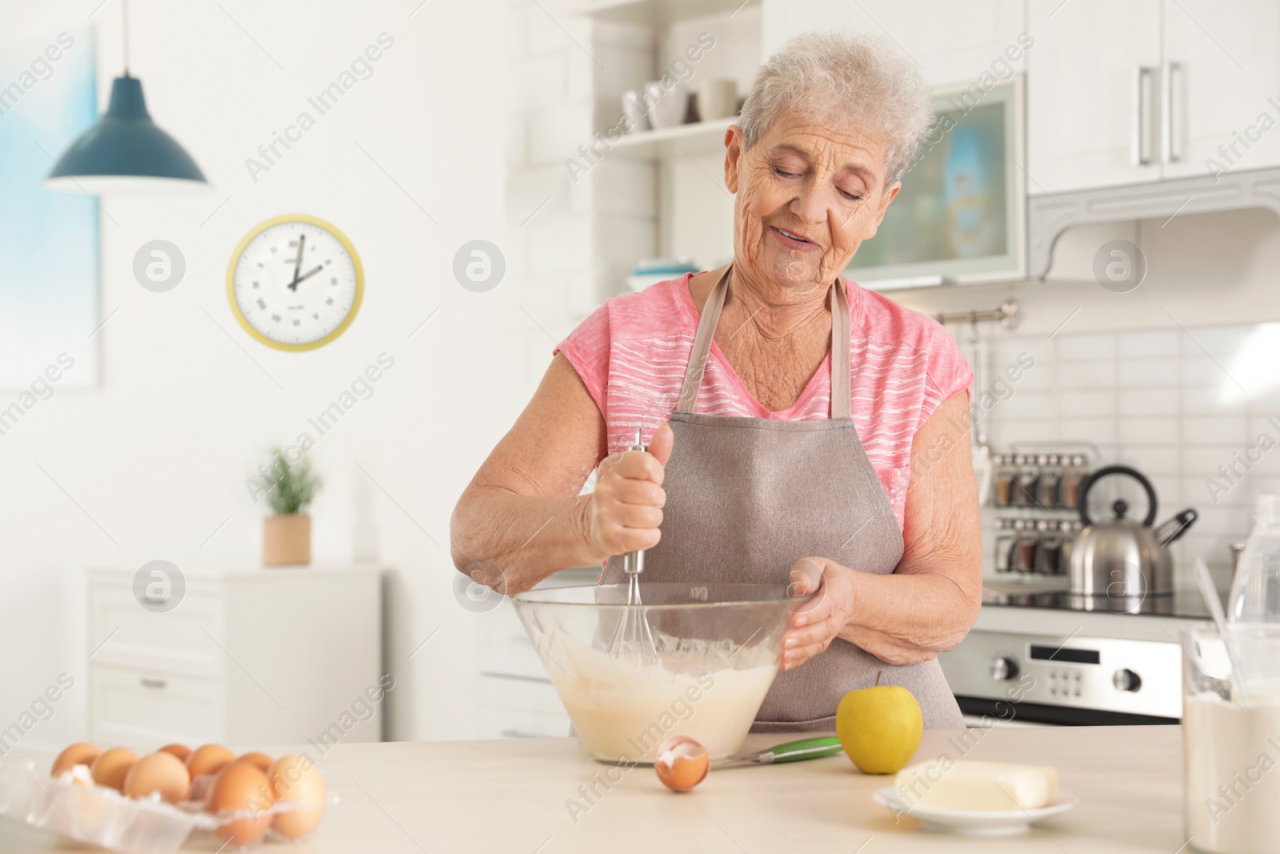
2:02
